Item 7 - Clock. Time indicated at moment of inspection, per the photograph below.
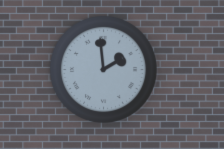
1:59
